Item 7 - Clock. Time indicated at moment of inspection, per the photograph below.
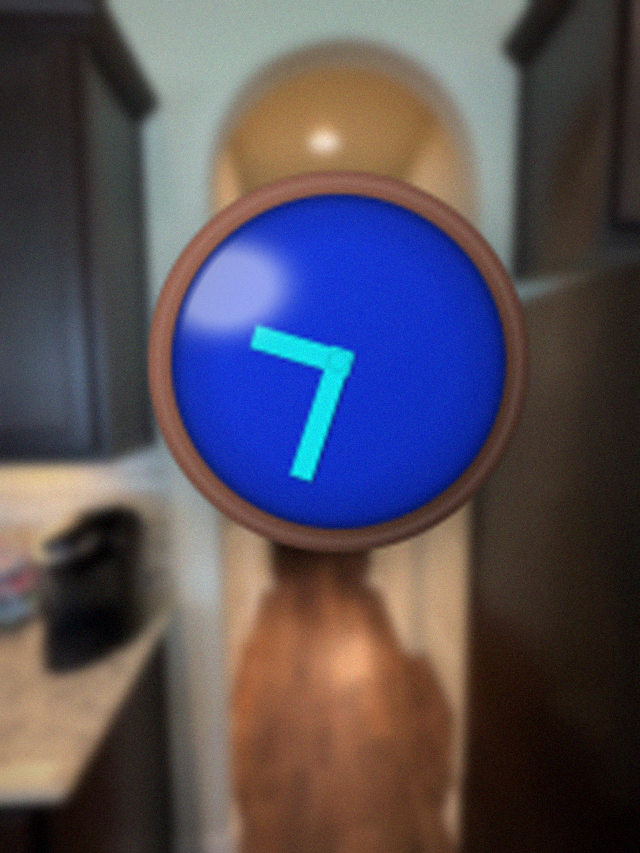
9:33
